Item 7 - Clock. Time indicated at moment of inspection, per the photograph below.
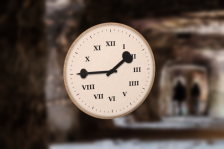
1:45
